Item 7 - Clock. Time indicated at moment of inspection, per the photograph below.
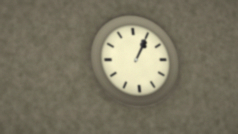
1:05
